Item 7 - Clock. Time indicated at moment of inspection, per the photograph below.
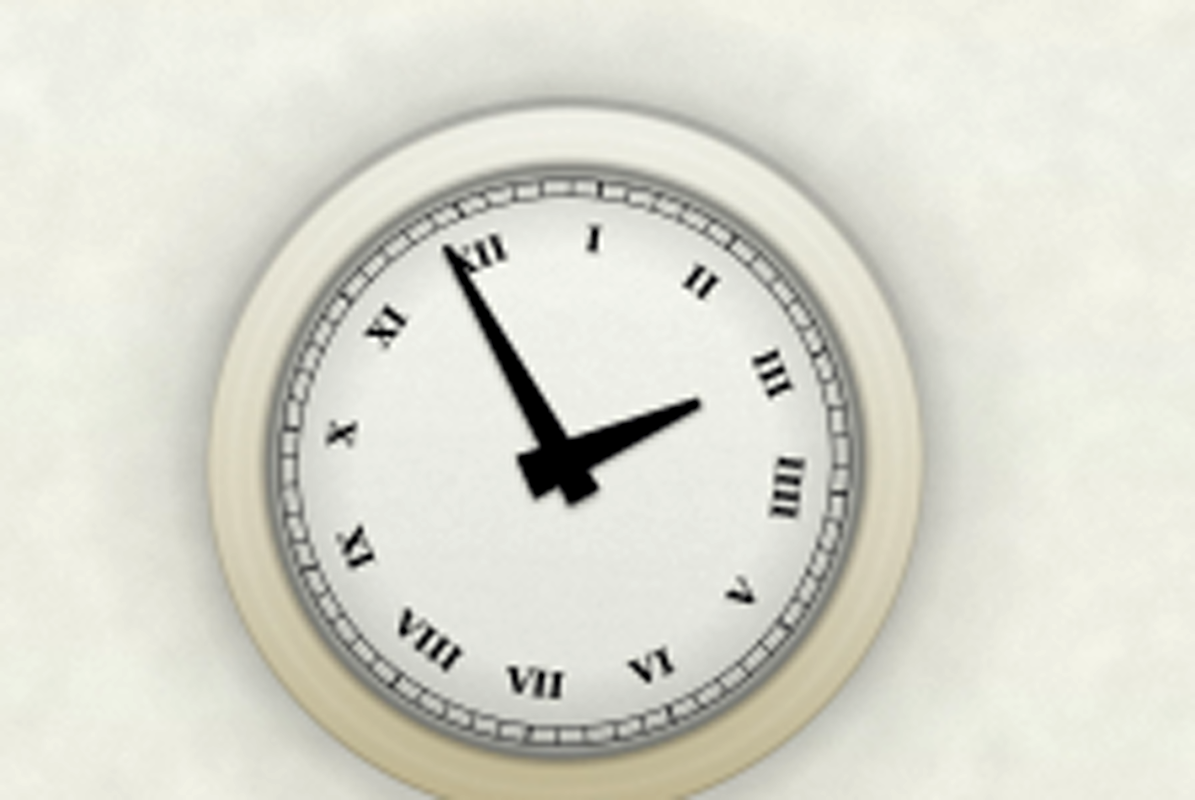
2:59
